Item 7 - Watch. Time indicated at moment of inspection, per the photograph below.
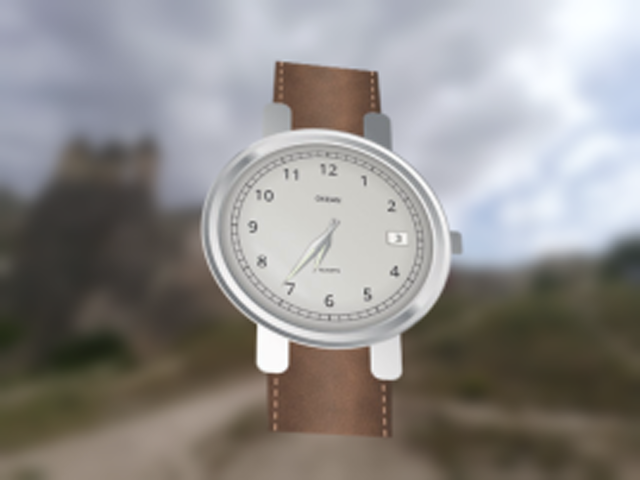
6:36
